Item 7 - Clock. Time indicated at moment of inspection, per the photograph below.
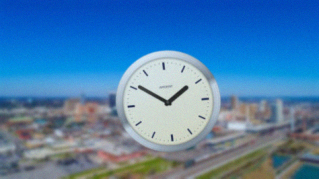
1:51
